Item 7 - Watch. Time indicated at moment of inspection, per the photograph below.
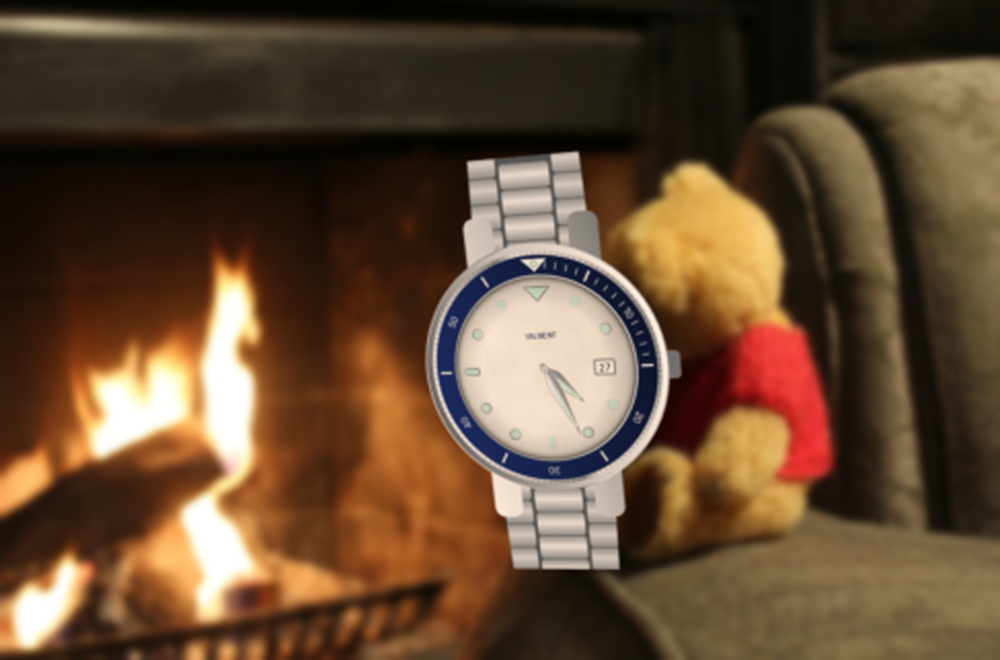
4:26
